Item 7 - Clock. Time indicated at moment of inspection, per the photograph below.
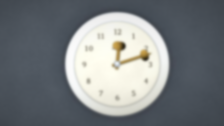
12:12
